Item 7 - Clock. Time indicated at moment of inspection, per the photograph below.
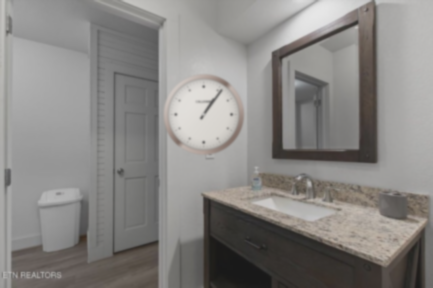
1:06
